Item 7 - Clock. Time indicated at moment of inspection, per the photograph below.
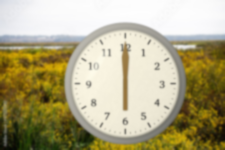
6:00
